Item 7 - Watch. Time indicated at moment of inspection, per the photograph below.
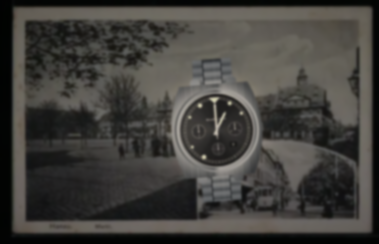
1:00
